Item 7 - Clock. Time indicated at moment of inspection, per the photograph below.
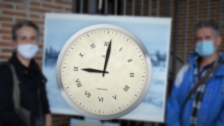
9:01
